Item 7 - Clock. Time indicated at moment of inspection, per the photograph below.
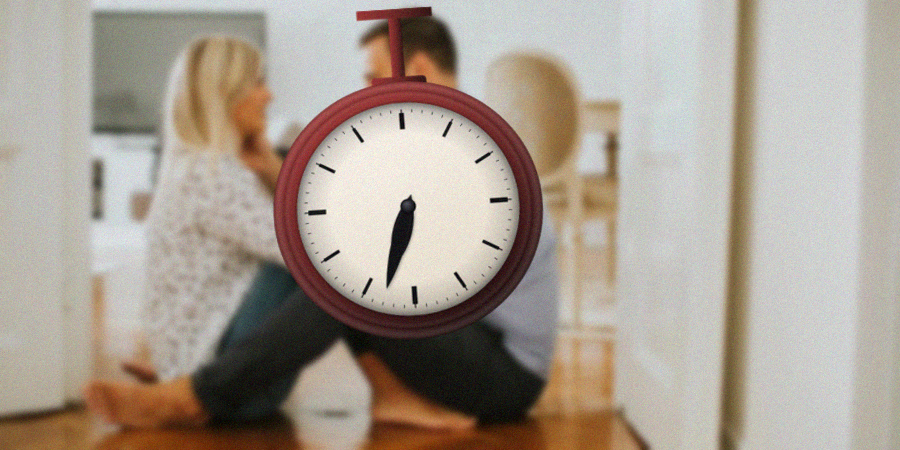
6:33
